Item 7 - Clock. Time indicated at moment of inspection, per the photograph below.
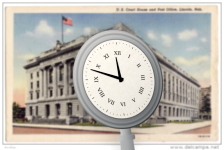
11:48
